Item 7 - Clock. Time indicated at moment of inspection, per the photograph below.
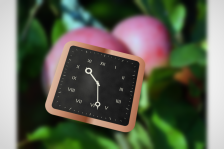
10:28
